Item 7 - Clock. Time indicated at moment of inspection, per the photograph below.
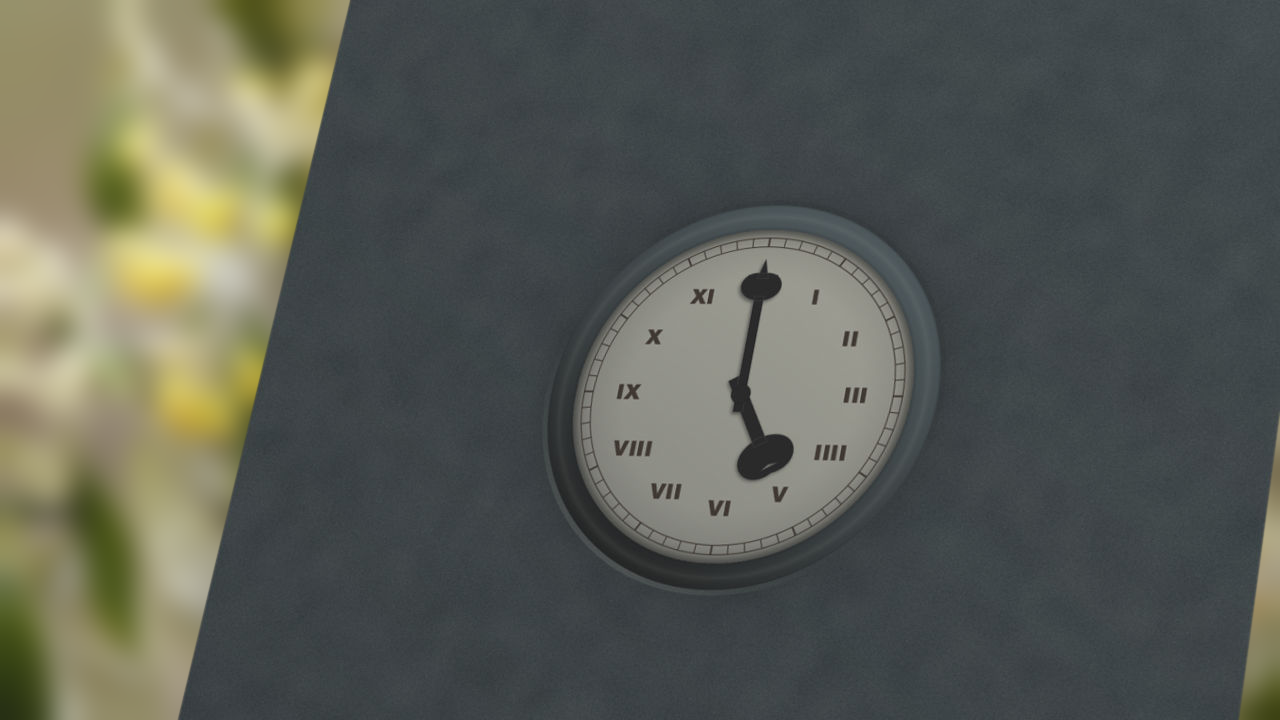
5:00
